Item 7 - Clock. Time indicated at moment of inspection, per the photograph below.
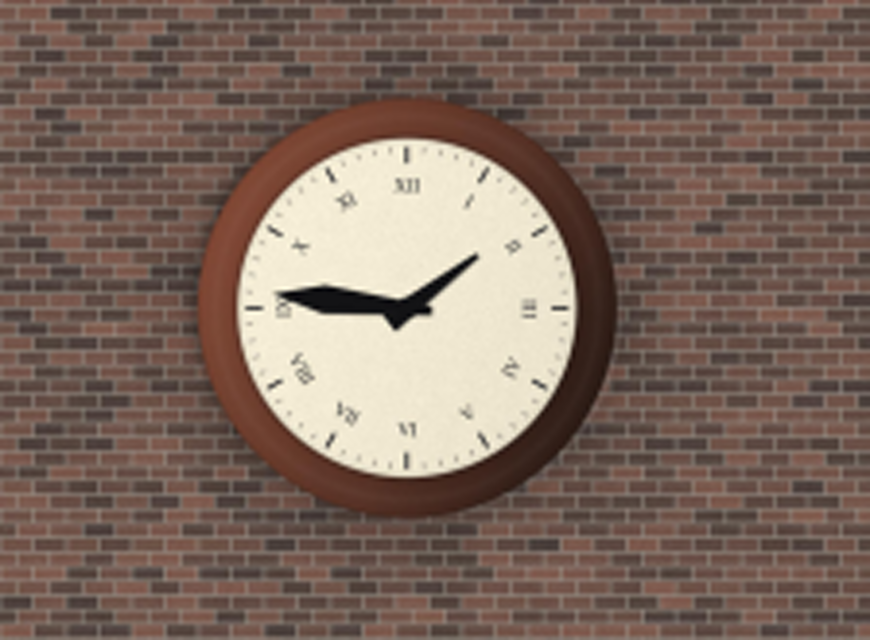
1:46
